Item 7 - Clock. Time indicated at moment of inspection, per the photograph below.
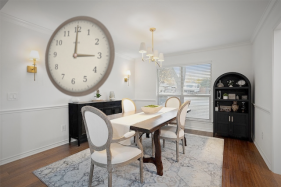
3:00
